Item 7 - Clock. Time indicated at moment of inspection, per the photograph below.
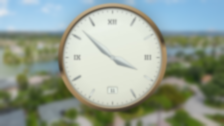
3:52
